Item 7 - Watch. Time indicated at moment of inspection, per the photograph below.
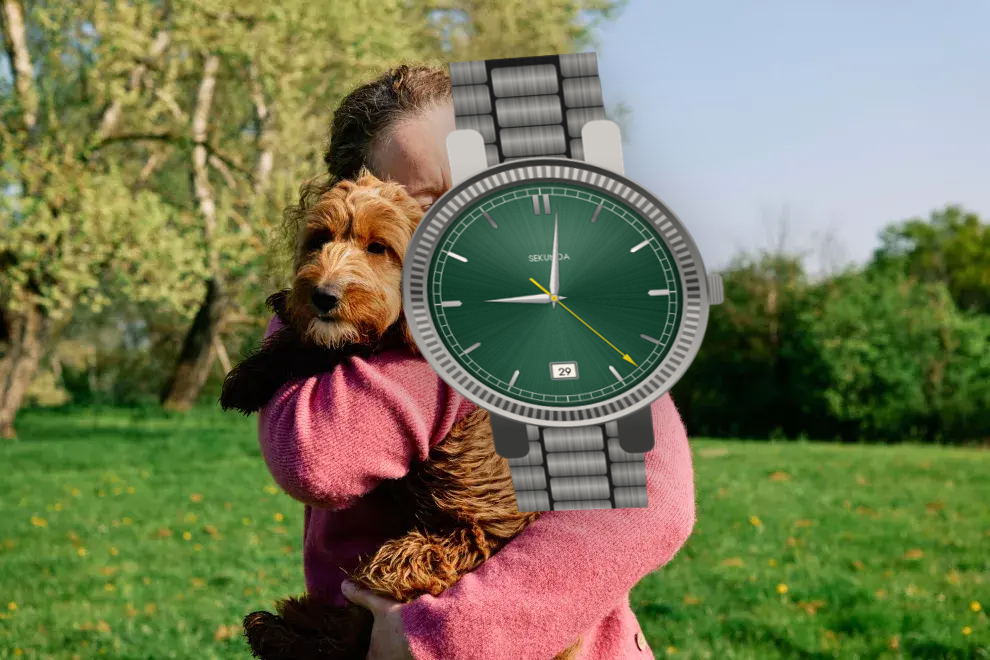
9:01:23
